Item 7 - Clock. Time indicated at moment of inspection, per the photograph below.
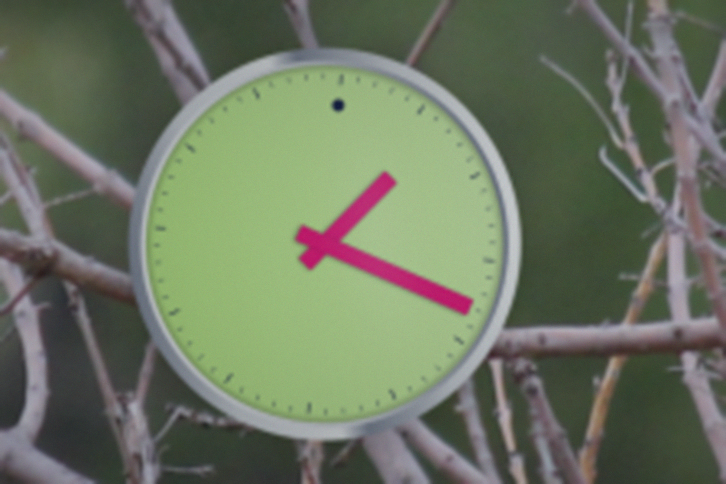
1:18
